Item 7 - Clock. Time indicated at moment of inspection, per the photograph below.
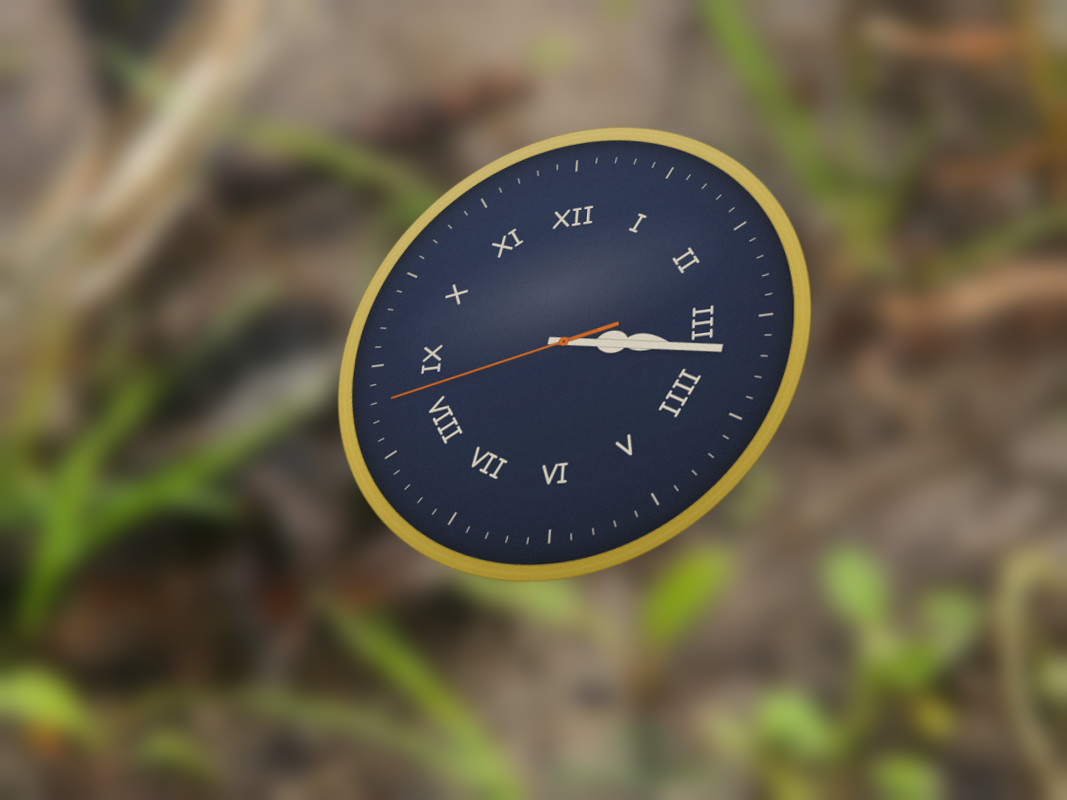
3:16:43
